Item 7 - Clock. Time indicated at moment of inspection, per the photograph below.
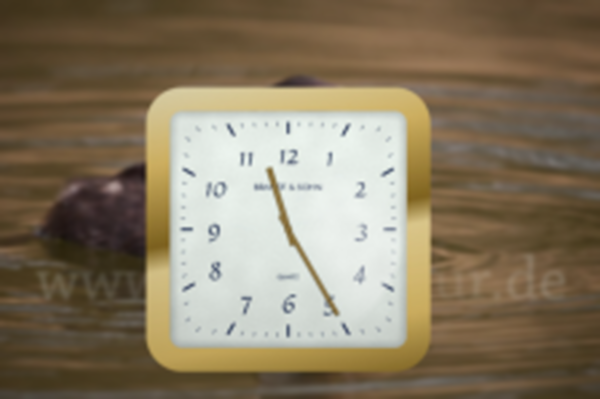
11:25
